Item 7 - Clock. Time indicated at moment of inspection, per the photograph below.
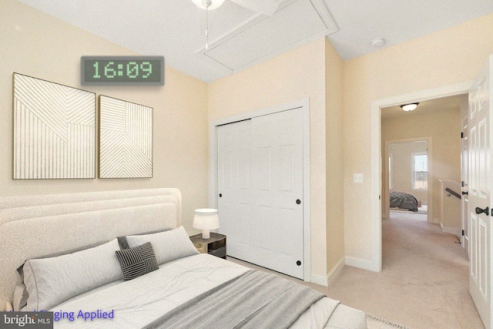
16:09
